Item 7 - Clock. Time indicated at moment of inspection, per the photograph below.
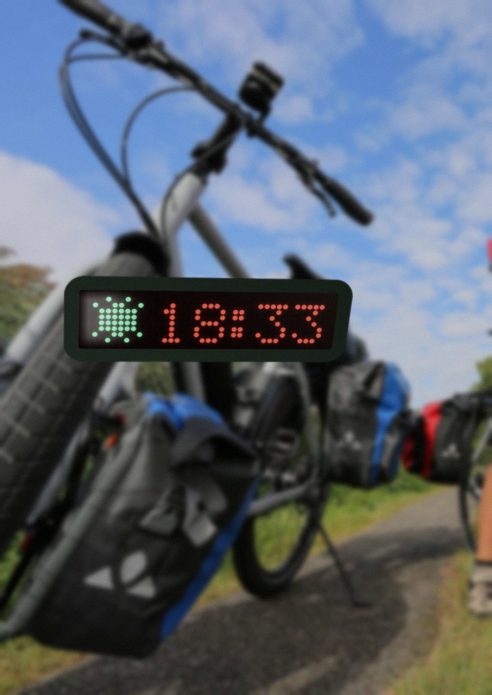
18:33
